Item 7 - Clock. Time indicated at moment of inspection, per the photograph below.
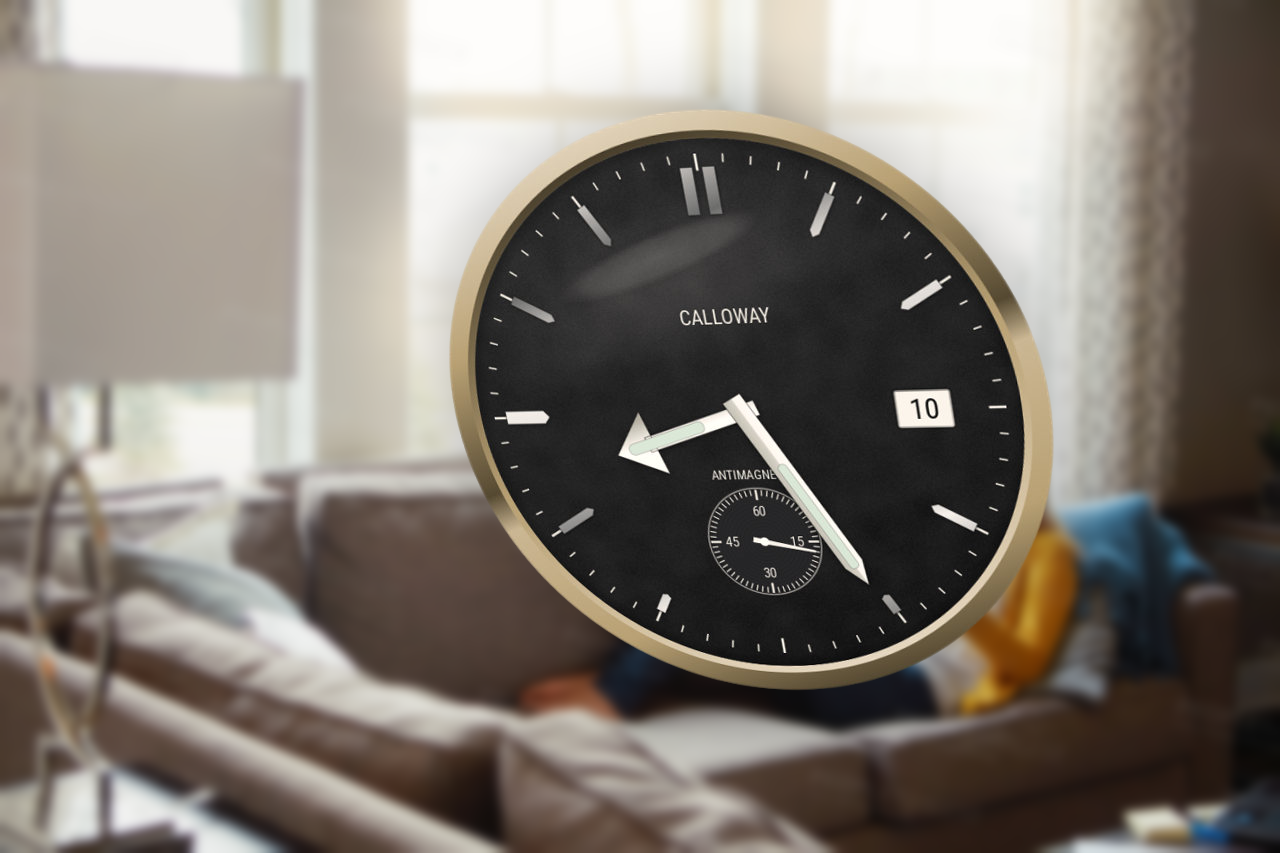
8:25:17
